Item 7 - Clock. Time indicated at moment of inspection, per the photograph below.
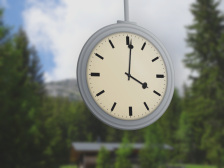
4:01
